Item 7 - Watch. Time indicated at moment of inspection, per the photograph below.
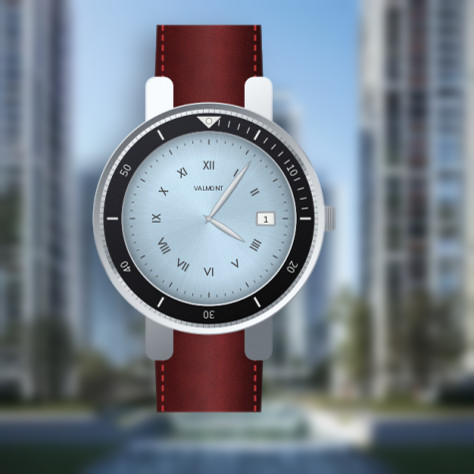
4:06
